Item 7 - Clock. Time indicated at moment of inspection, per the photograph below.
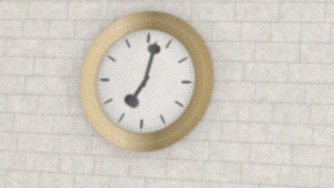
7:02
